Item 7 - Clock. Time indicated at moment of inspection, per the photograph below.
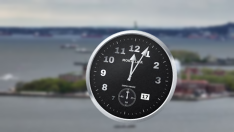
12:04
